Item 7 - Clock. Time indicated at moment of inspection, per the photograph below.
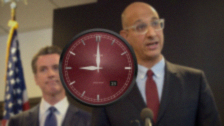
9:00
